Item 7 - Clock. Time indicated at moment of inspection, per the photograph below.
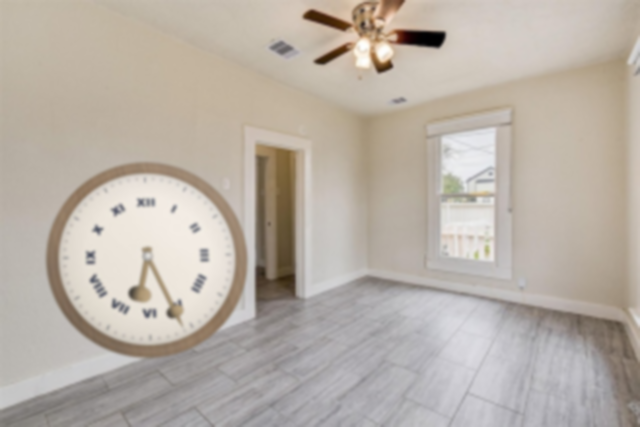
6:26
